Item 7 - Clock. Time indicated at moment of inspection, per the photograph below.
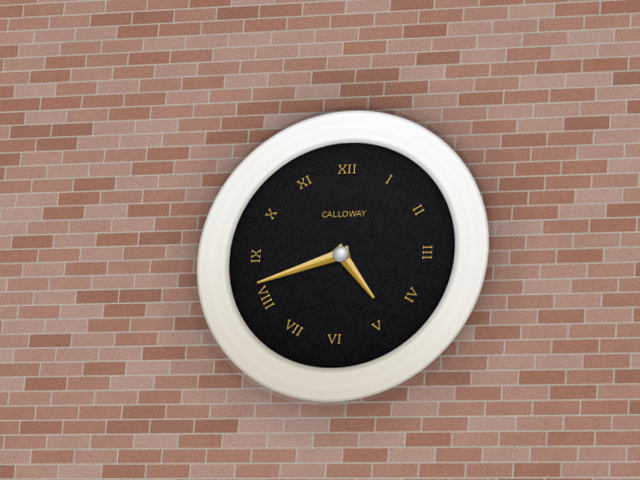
4:42
